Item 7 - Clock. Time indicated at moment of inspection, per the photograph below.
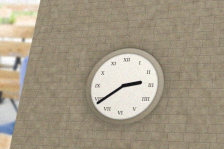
2:39
